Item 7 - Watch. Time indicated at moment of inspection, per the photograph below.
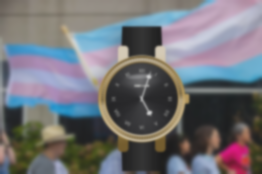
5:03
